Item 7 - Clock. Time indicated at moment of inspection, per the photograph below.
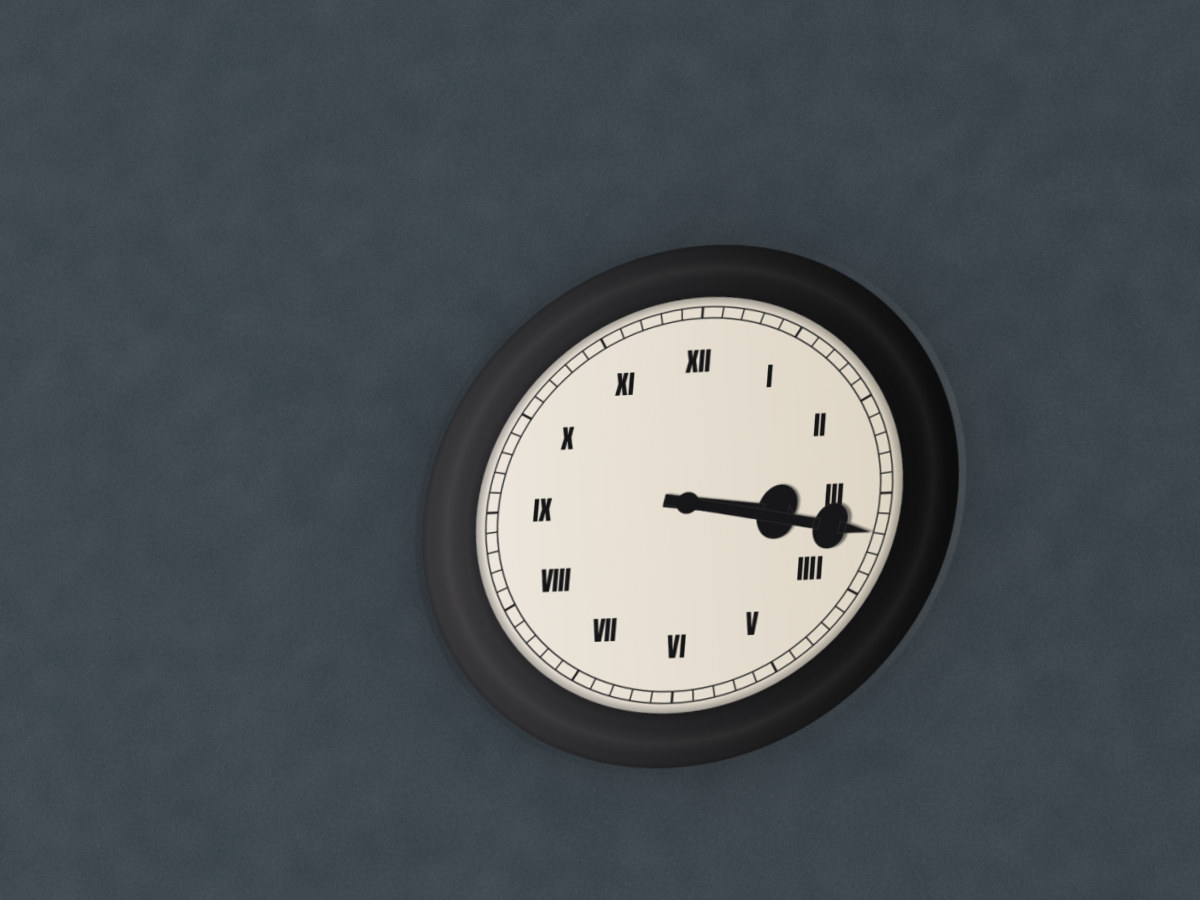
3:17
